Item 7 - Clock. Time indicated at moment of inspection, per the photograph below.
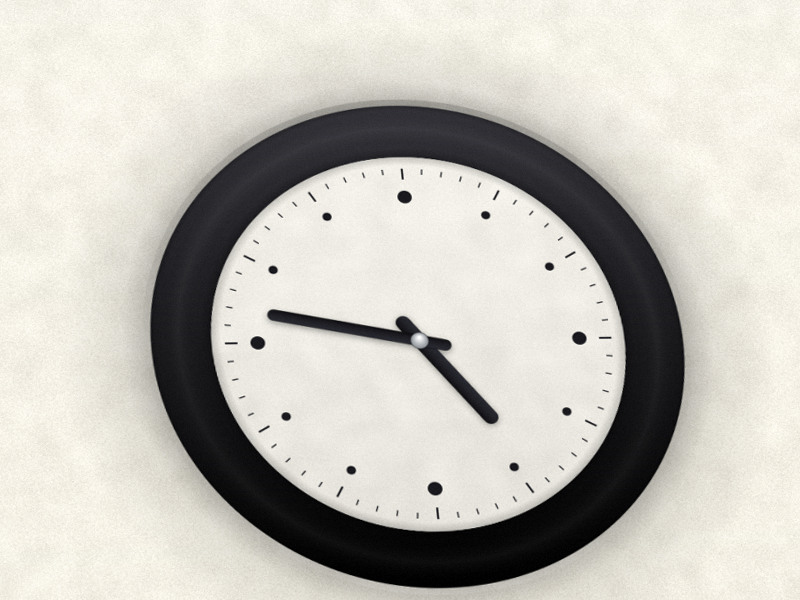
4:47
